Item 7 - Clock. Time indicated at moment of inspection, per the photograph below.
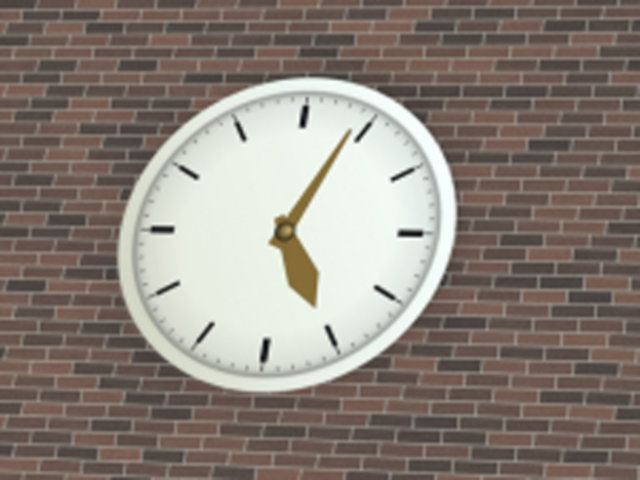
5:04
